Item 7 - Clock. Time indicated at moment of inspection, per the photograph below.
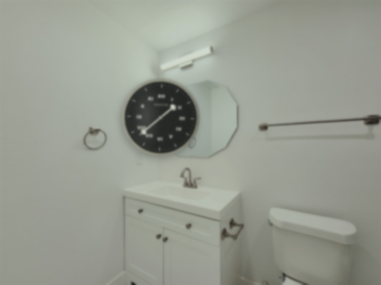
1:38
